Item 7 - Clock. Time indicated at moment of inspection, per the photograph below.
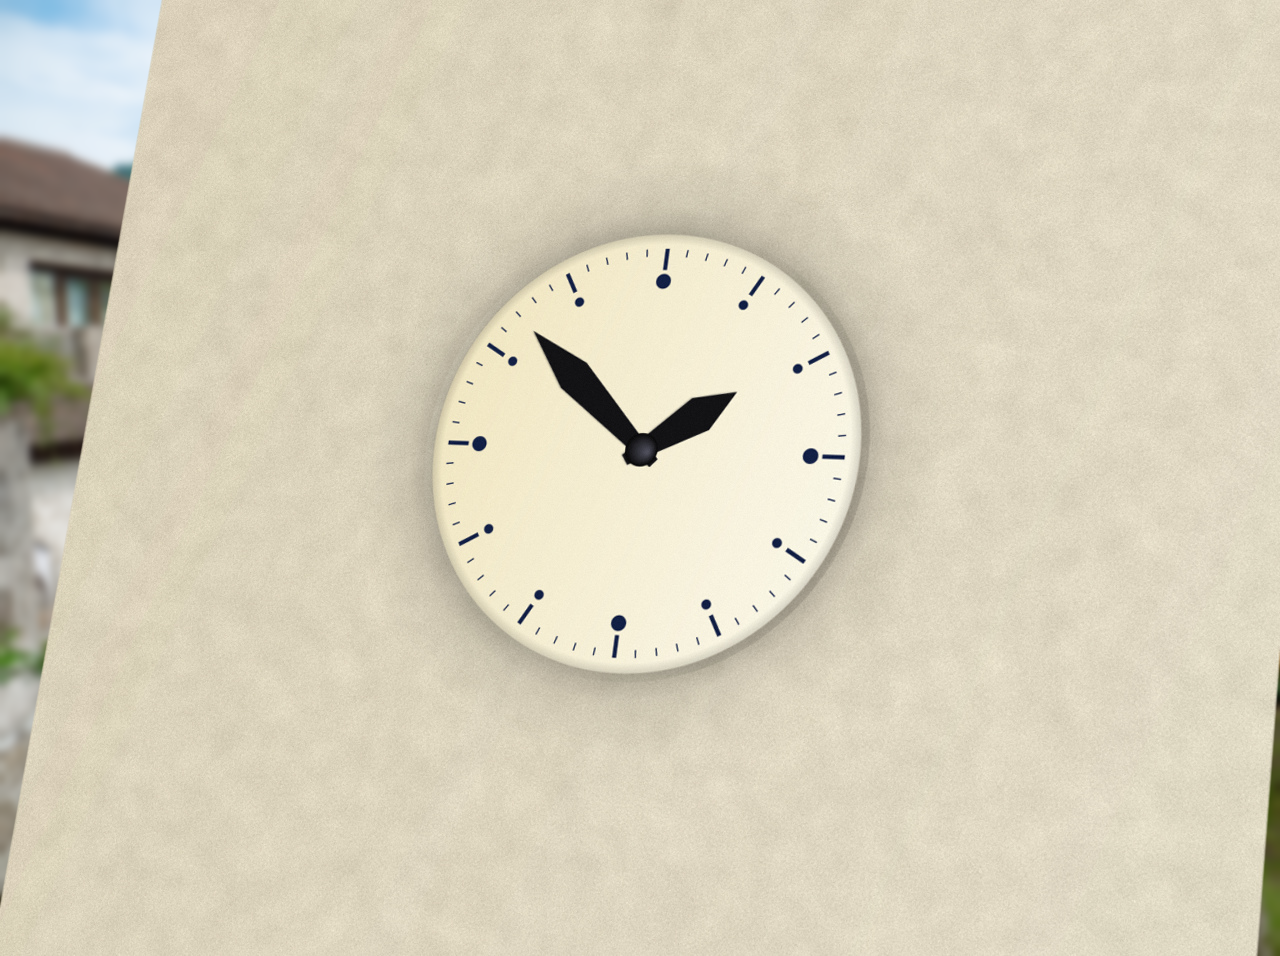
1:52
